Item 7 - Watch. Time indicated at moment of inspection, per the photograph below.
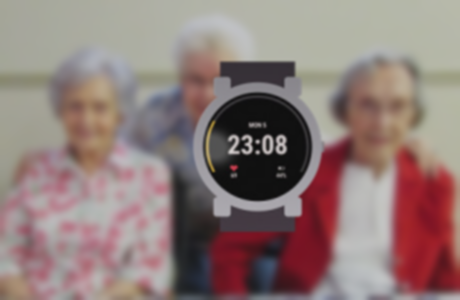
23:08
